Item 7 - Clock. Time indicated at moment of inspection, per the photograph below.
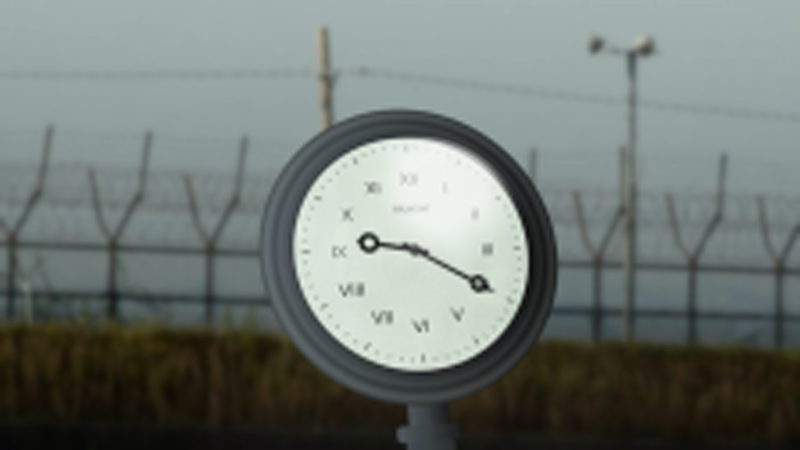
9:20
